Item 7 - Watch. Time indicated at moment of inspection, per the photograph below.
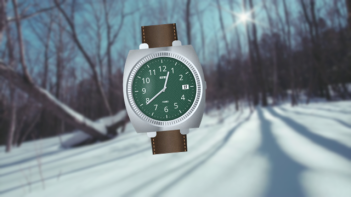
12:39
